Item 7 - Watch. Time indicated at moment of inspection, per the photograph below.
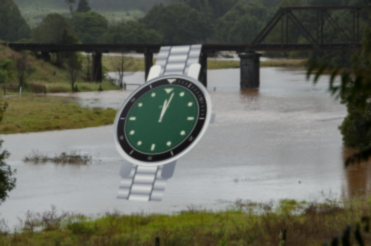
12:02
